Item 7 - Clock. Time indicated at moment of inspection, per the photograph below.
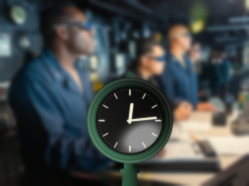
12:14
